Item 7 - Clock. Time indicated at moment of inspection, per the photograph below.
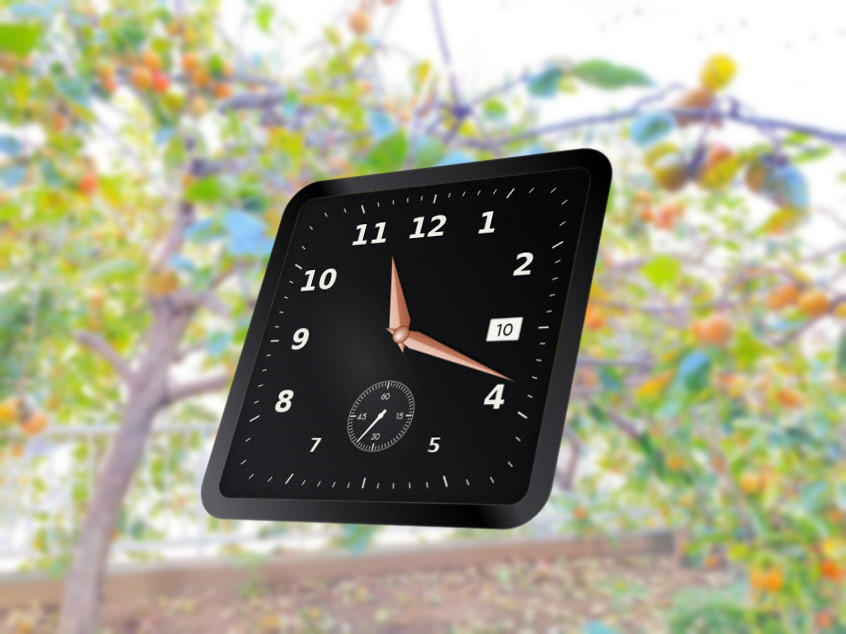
11:18:36
